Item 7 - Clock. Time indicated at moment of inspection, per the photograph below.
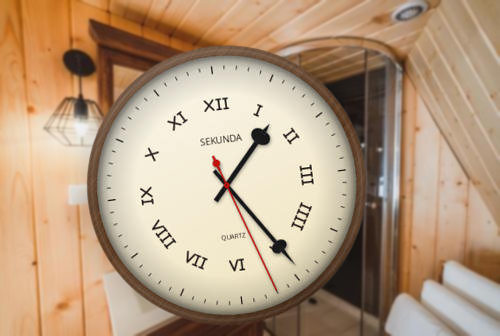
1:24:27
